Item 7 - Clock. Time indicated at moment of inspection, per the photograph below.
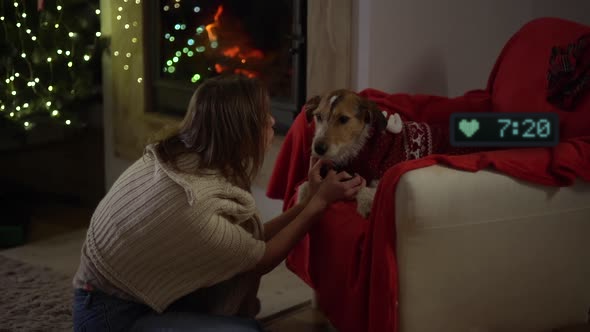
7:20
